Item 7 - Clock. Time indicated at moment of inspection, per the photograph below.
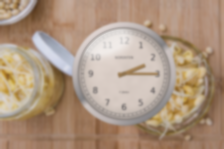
2:15
